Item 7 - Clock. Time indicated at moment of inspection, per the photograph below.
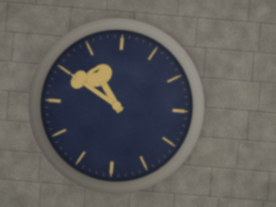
10:50
